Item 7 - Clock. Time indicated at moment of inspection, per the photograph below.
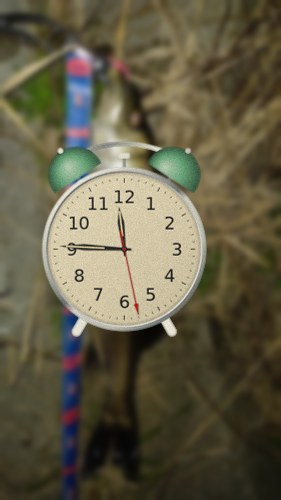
11:45:28
